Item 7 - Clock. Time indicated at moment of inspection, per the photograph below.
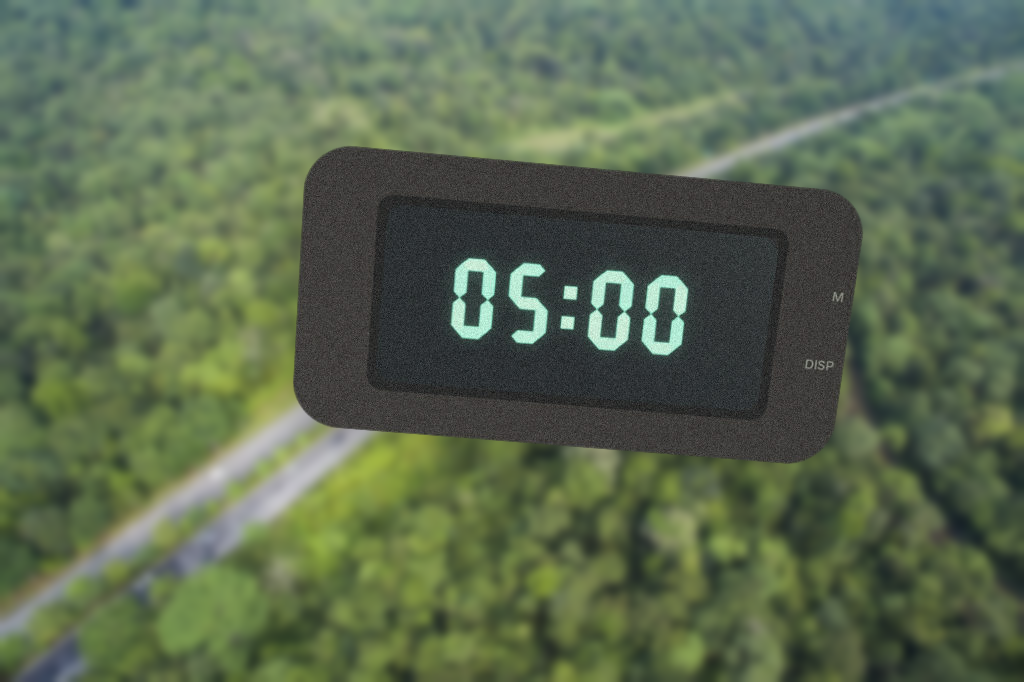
5:00
